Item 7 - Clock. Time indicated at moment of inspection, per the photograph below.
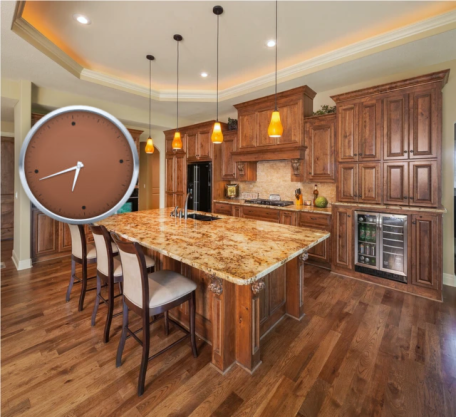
6:43
